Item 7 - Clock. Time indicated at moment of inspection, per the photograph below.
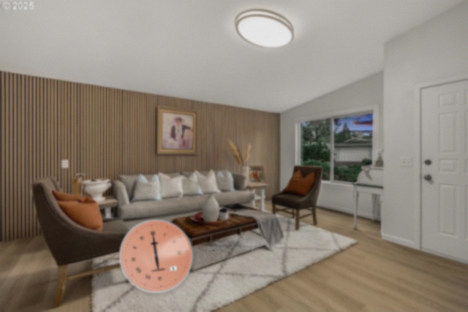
6:00
